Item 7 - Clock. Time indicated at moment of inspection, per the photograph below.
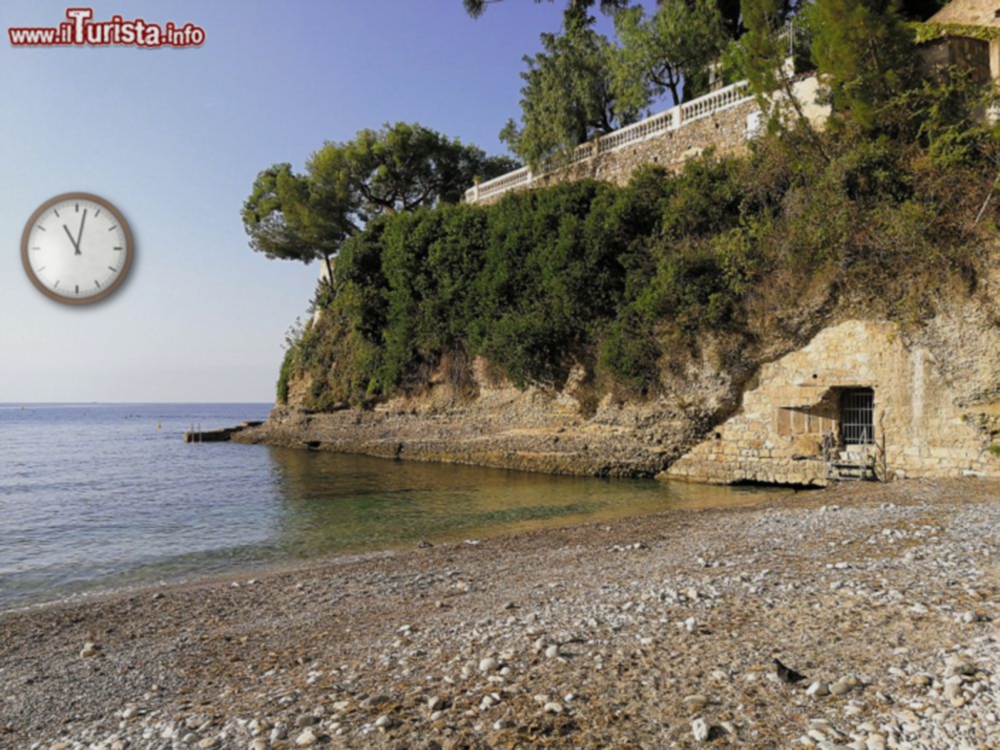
11:02
